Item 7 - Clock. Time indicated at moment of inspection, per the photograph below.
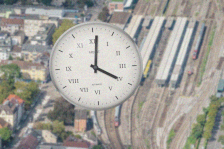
4:01
